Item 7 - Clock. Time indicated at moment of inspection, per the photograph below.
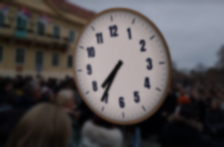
7:36
